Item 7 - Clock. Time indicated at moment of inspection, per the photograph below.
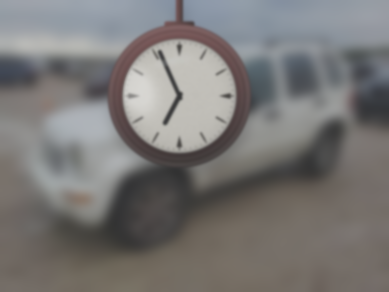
6:56
